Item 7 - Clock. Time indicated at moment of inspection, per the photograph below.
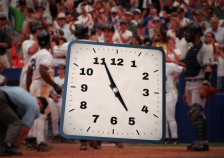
4:56
